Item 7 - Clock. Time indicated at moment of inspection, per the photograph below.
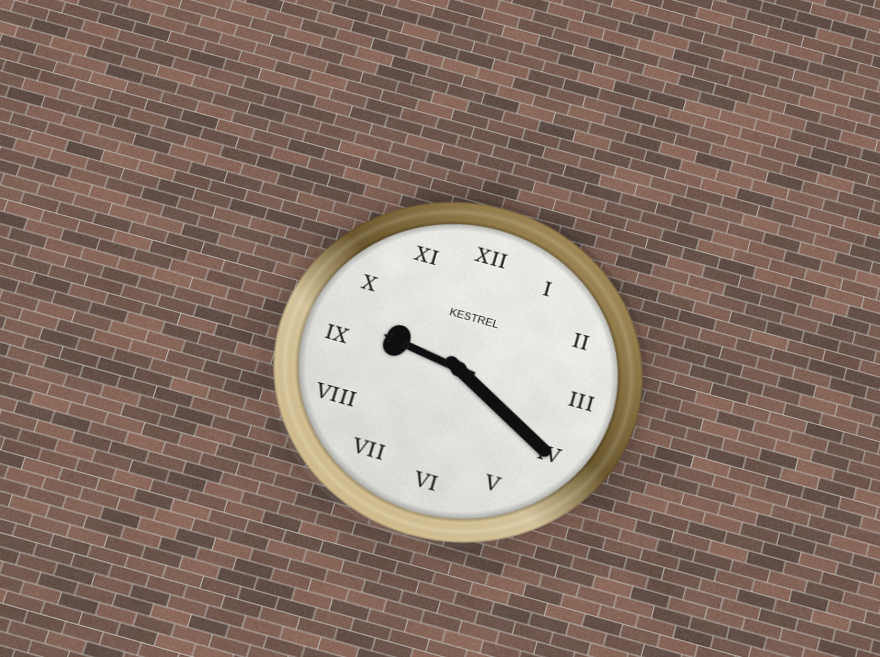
9:20
